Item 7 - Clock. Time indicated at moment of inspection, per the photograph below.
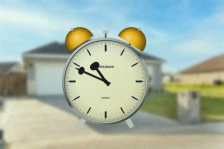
10:49
